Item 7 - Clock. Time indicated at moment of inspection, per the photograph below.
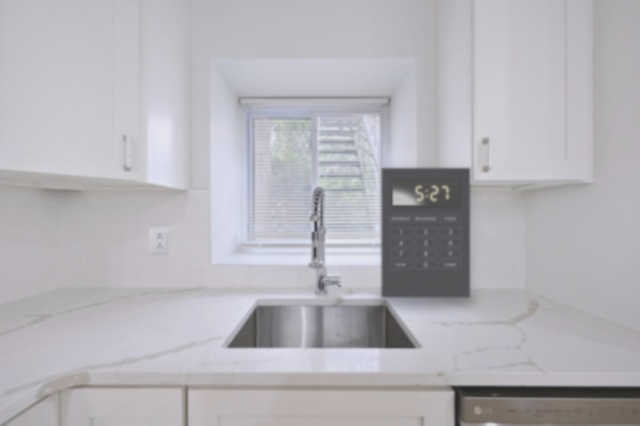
5:27
